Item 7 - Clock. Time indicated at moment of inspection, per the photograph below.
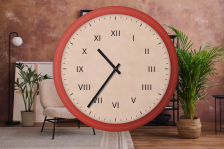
10:36
